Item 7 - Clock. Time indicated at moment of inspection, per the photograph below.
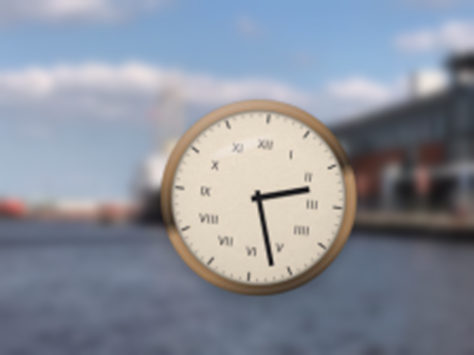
2:27
